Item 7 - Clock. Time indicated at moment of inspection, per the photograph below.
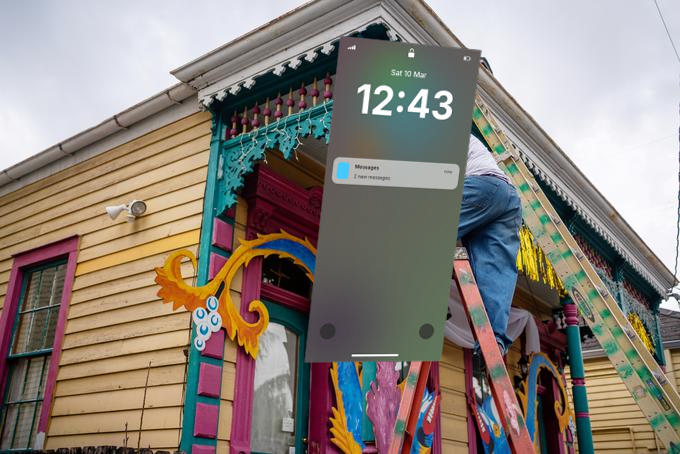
12:43
